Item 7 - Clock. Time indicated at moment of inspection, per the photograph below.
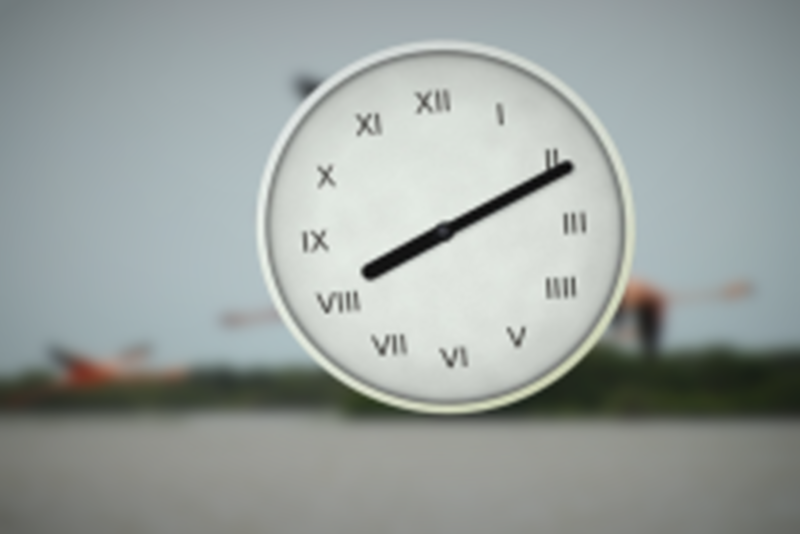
8:11
